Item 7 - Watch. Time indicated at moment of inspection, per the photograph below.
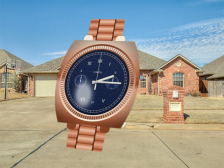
2:15
